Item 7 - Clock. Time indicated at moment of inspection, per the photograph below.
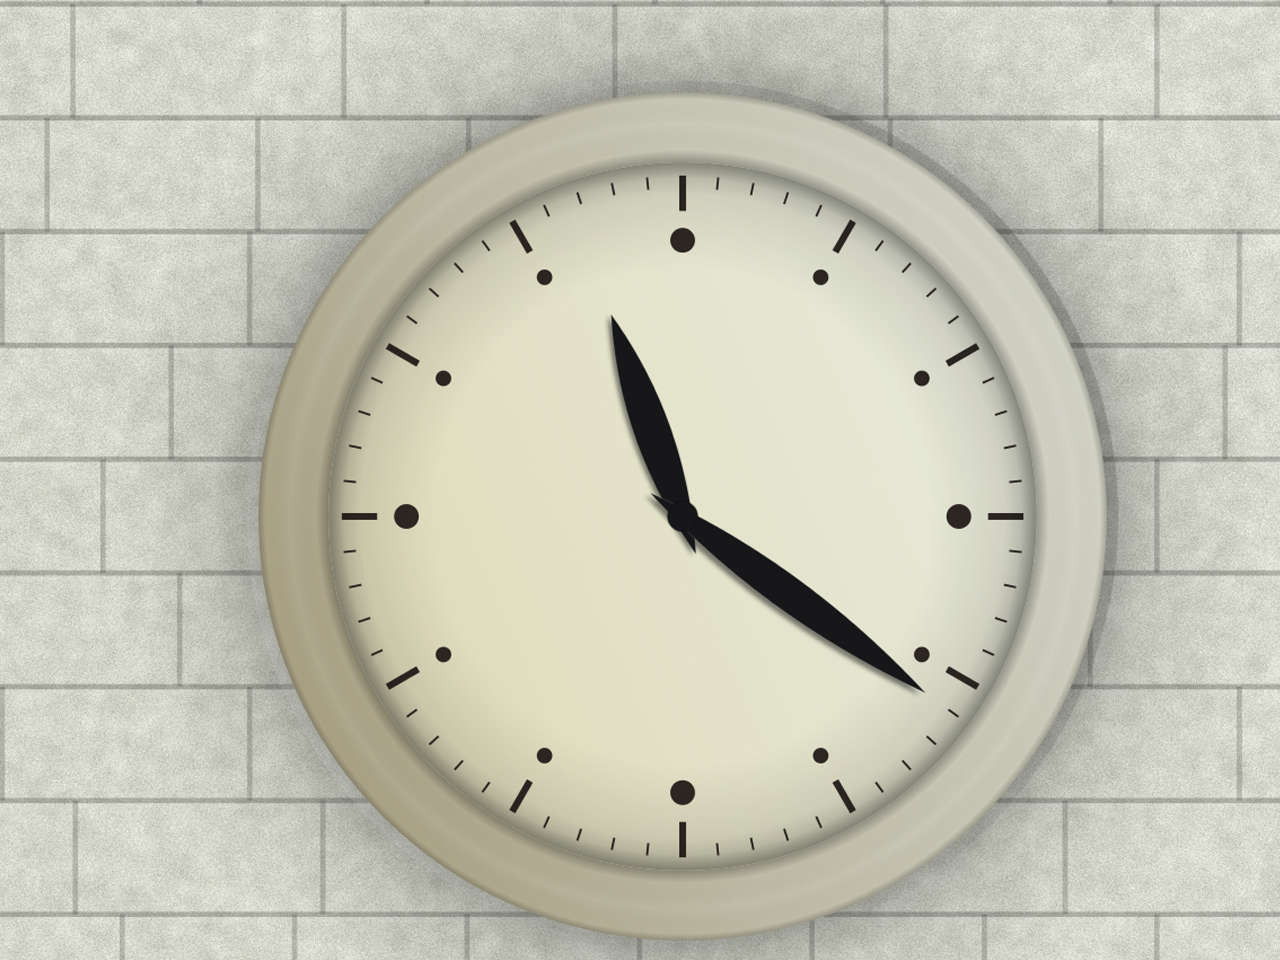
11:21
